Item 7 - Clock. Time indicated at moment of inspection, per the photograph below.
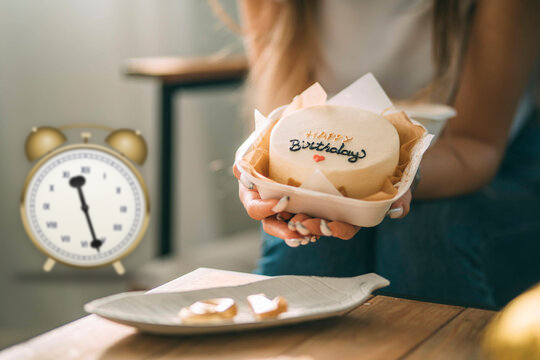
11:27
